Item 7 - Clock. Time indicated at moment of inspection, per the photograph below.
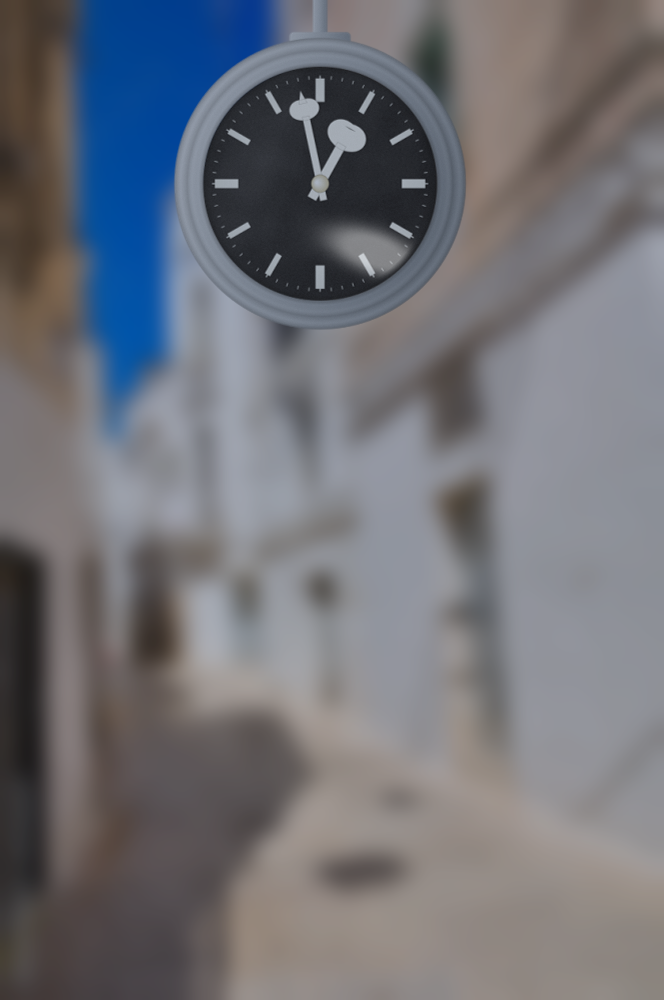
12:58
